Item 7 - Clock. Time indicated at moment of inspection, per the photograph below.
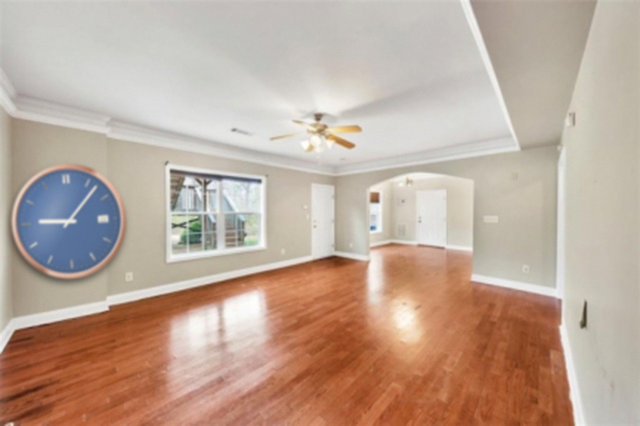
9:07
